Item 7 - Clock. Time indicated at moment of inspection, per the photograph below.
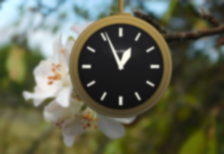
12:56
